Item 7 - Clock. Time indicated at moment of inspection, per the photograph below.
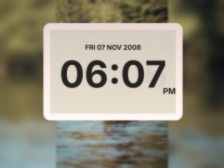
6:07
